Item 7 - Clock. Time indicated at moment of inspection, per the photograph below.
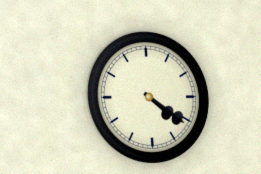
4:21
